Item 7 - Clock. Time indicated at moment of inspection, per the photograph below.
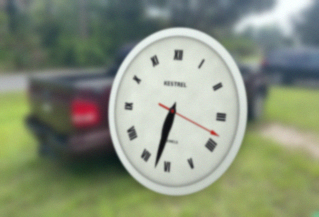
6:32:18
